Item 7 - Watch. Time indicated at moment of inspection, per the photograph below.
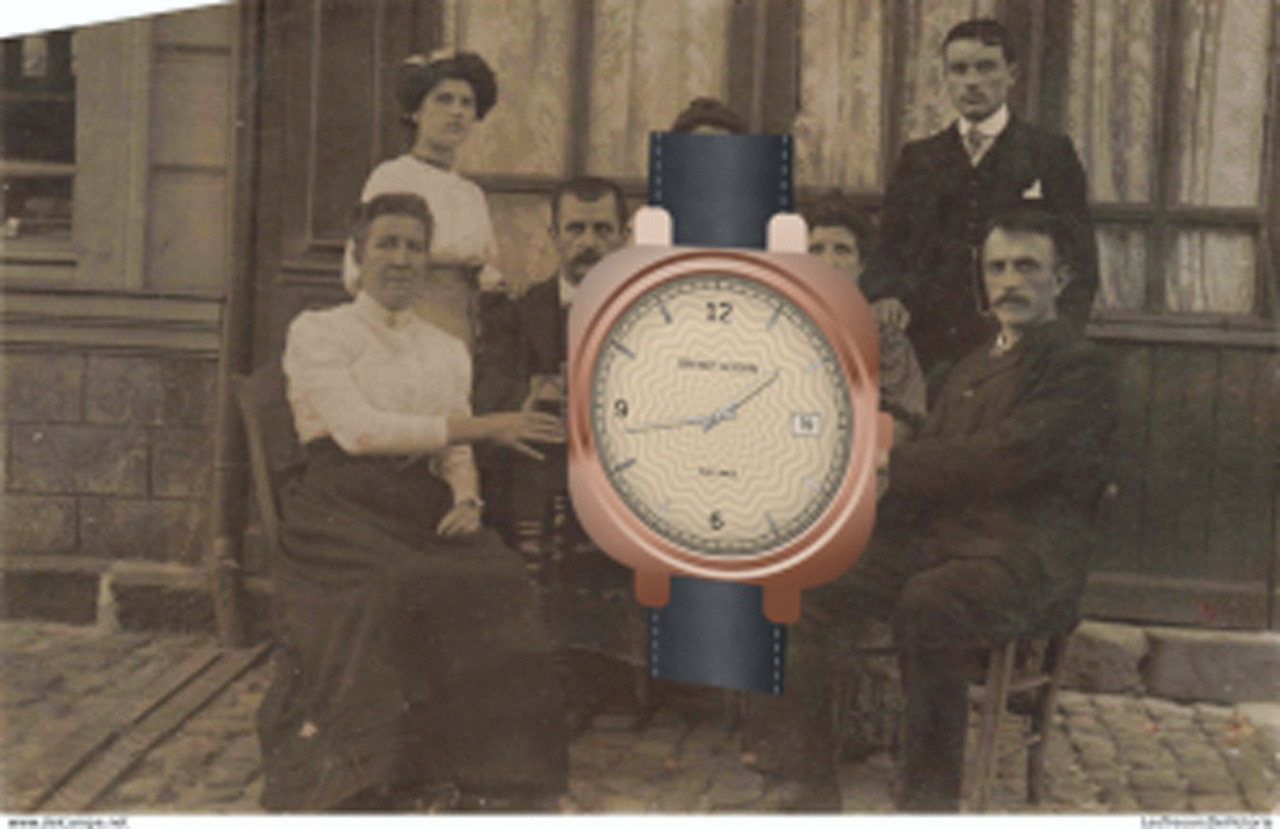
1:43
